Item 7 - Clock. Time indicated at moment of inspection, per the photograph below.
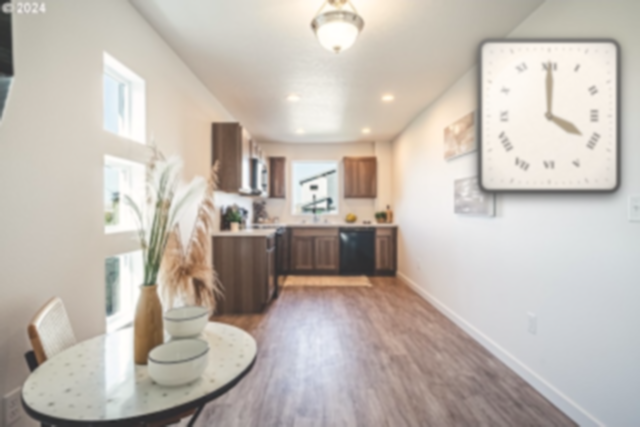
4:00
